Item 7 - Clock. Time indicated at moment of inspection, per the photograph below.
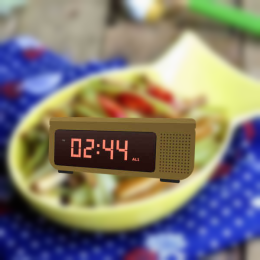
2:44
